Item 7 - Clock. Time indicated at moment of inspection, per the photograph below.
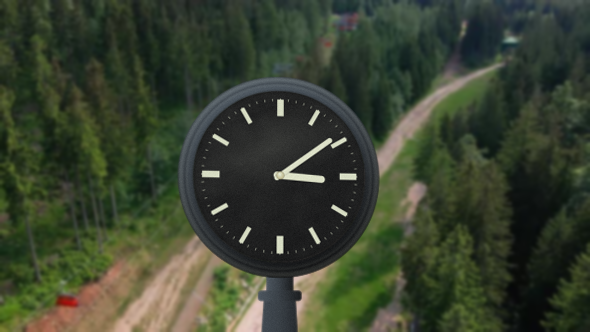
3:09
